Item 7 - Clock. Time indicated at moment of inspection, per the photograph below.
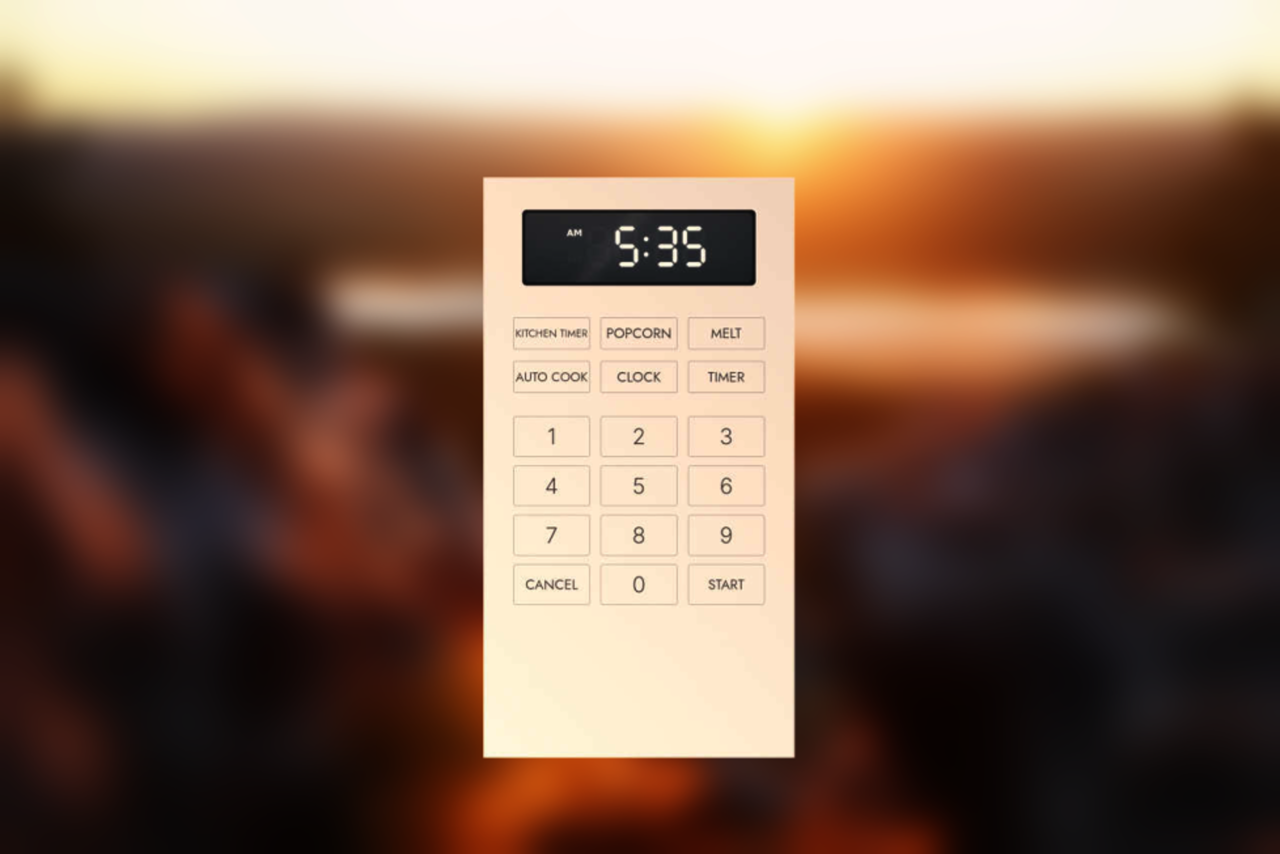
5:35
